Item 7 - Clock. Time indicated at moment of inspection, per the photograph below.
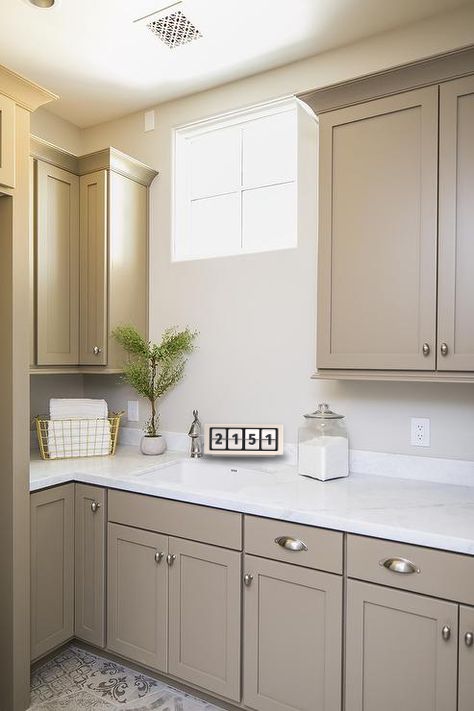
21:51
